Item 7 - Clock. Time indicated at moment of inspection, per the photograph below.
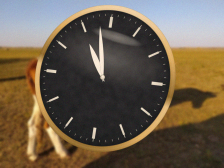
10:58
